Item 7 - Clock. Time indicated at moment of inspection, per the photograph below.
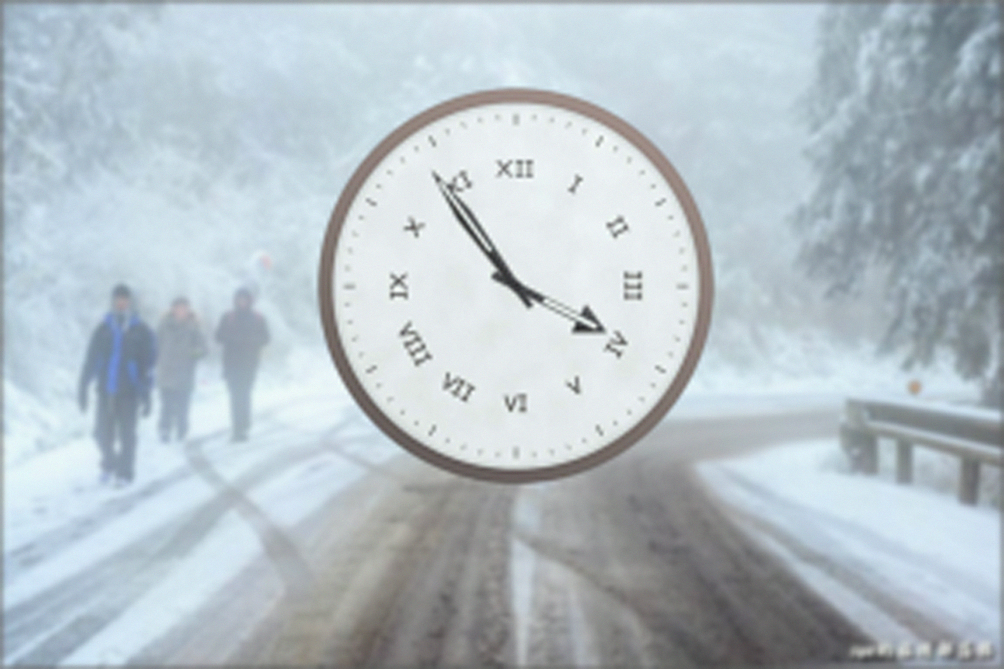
3:54
